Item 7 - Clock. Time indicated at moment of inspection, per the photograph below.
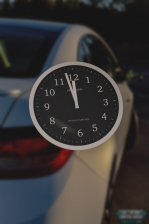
11:58
